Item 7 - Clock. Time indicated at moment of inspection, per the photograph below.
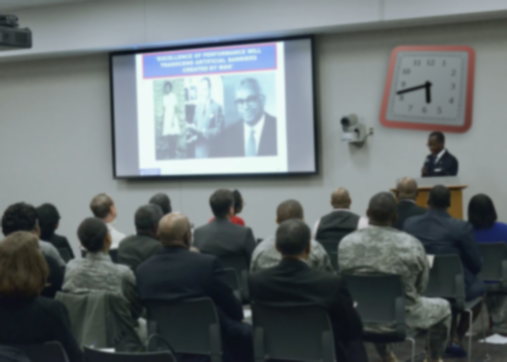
5:42
